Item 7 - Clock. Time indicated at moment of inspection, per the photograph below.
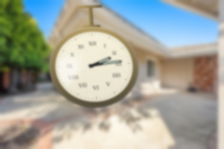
2:14
